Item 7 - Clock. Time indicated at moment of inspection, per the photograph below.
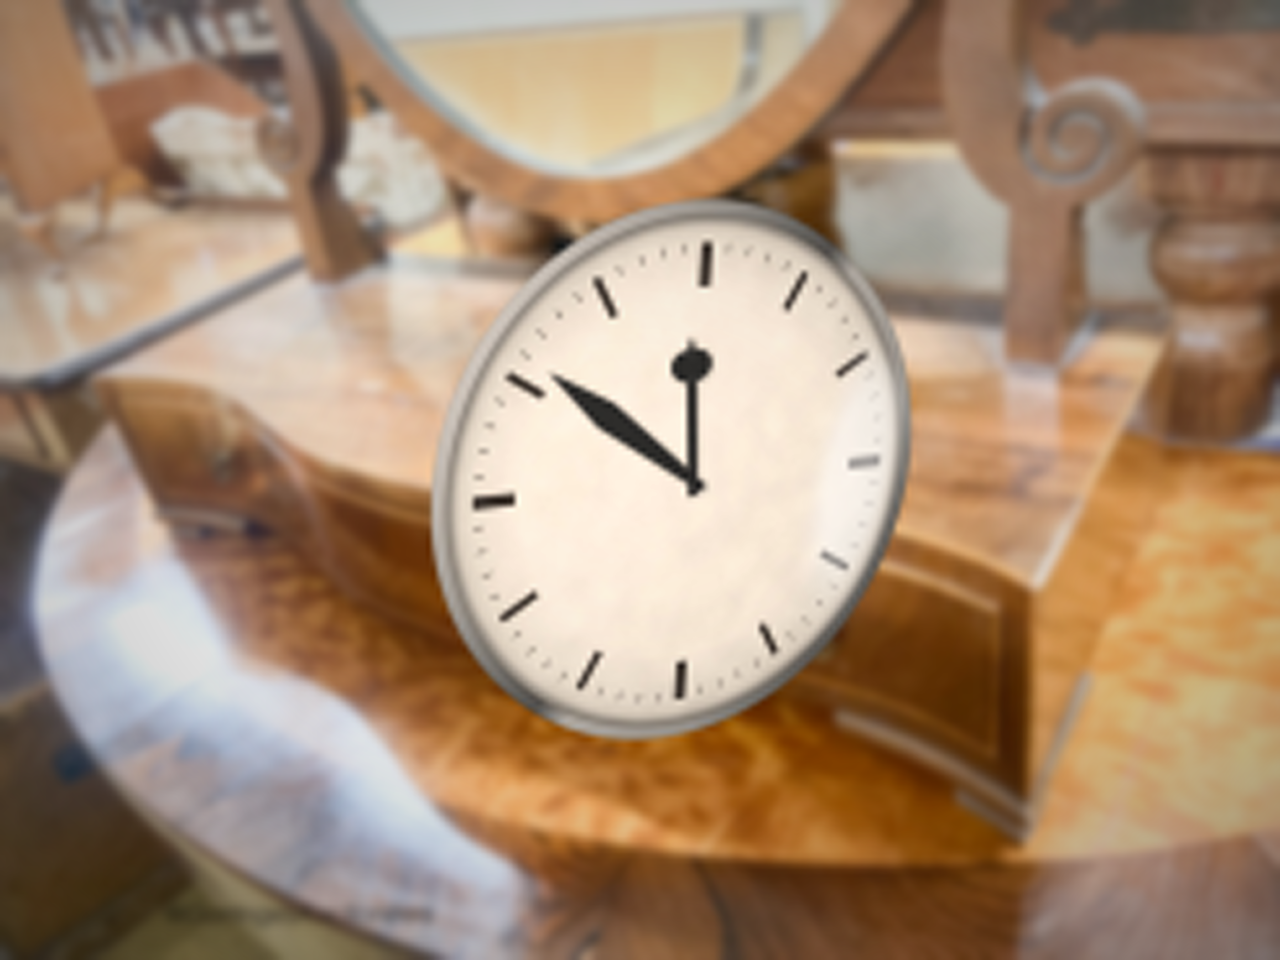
11:51
